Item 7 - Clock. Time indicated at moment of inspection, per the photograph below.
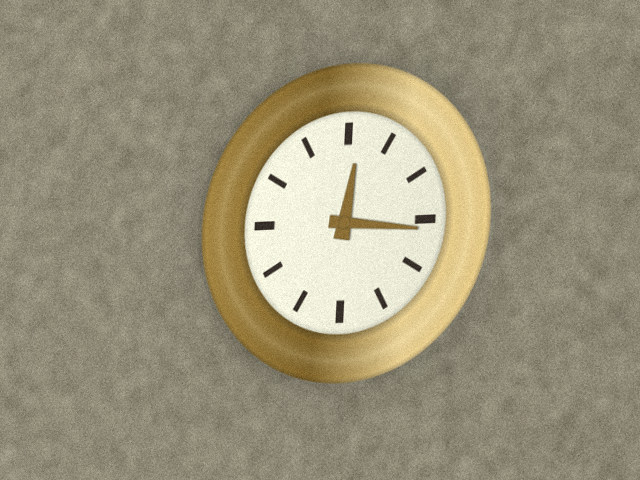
12:16
